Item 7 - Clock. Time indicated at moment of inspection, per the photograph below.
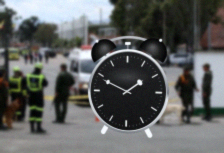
1:49
